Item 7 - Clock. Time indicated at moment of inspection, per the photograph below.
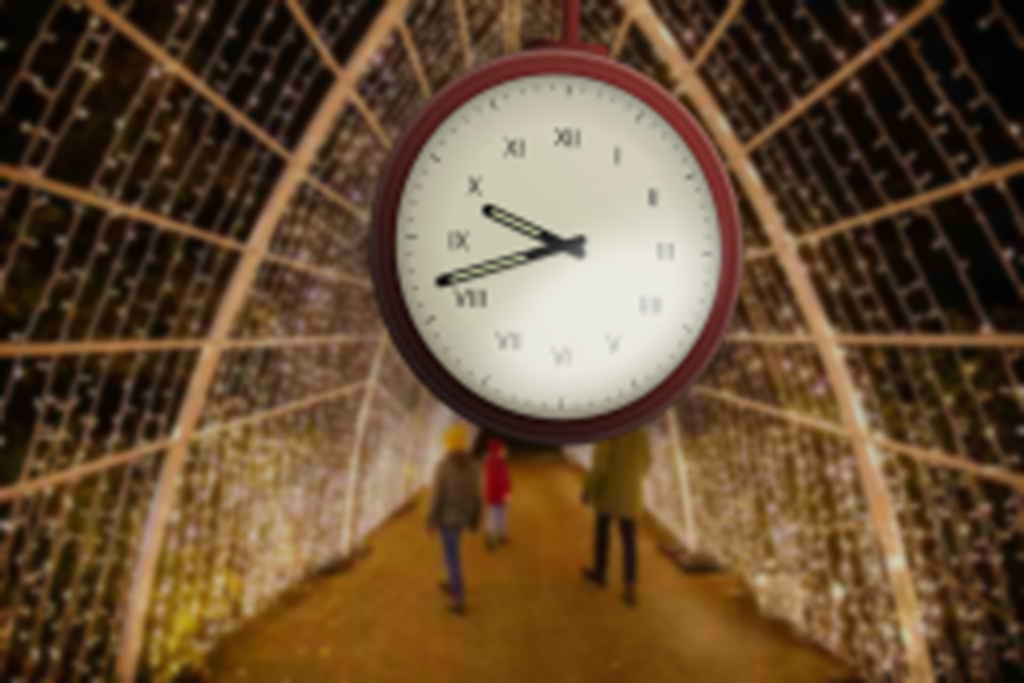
9:42
